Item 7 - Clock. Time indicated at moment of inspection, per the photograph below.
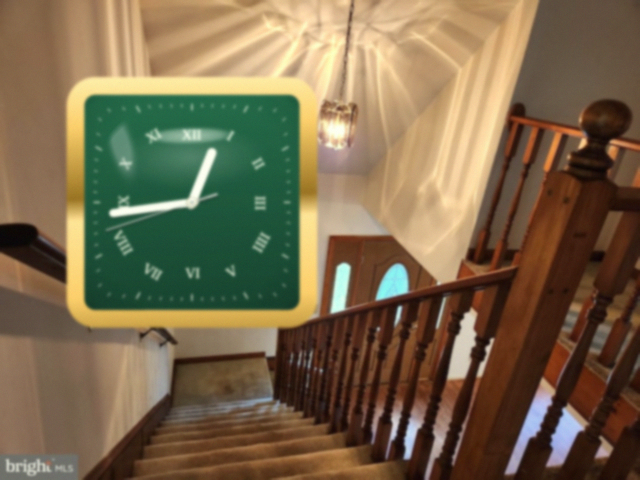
12:43:42
